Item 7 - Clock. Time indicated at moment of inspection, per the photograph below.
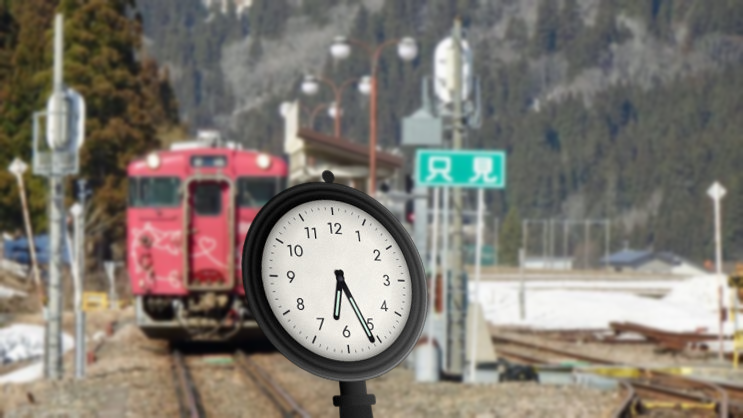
6:26
